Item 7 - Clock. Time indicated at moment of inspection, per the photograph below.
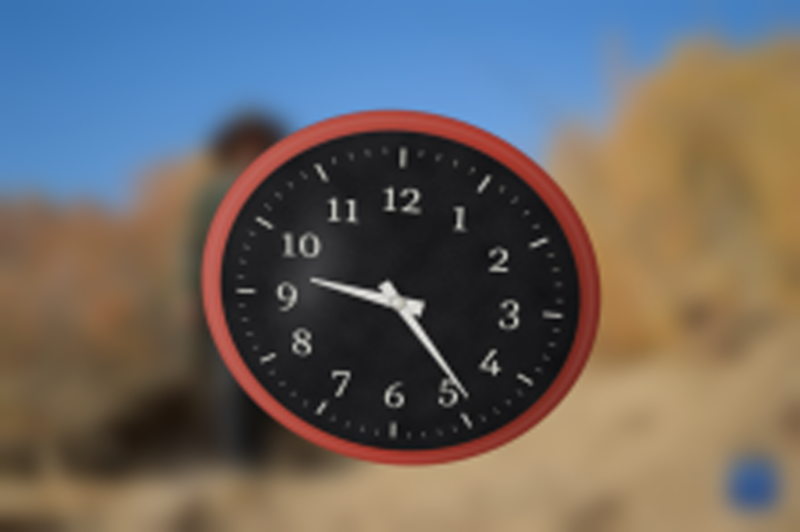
9:24
